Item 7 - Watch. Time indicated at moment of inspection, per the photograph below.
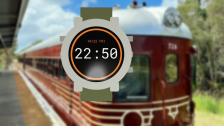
22:50
